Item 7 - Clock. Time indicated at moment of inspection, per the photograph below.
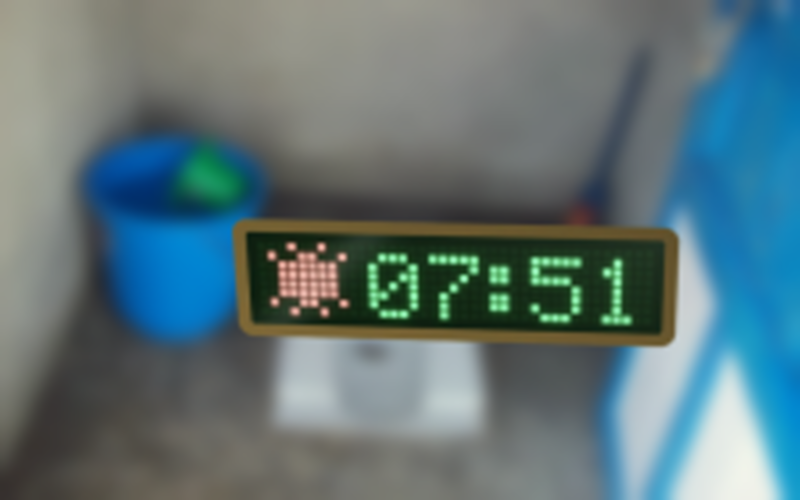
7:51
